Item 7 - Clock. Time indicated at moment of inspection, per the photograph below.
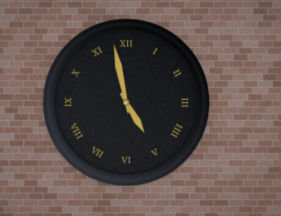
4:58
